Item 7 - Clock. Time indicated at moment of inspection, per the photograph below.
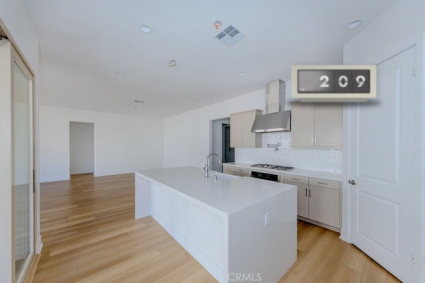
2:09
